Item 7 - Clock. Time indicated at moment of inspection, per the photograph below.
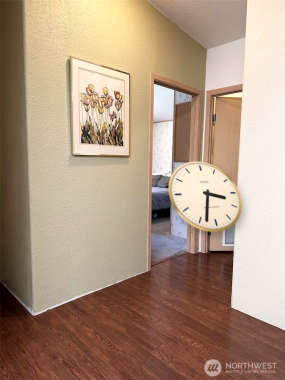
3:33
